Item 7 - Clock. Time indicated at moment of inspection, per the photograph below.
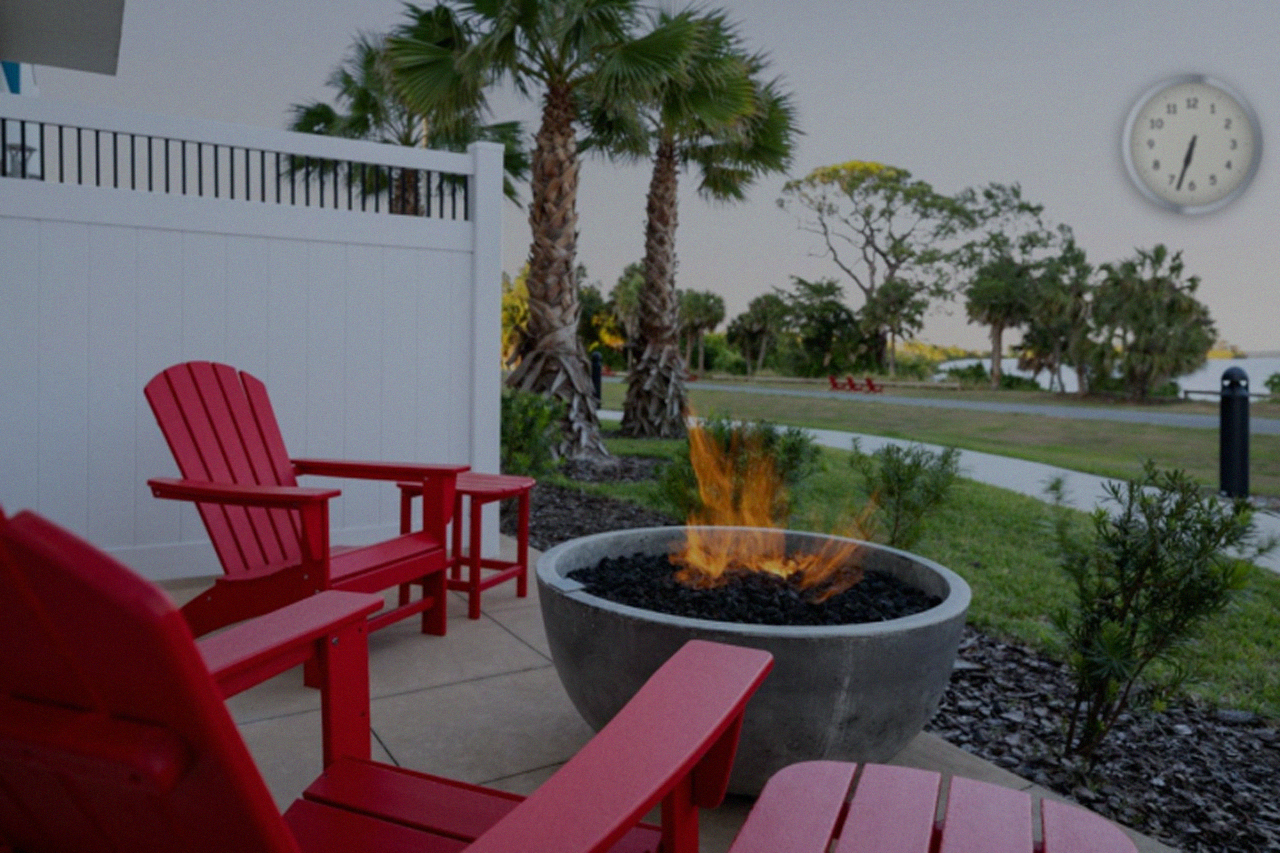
6:33
